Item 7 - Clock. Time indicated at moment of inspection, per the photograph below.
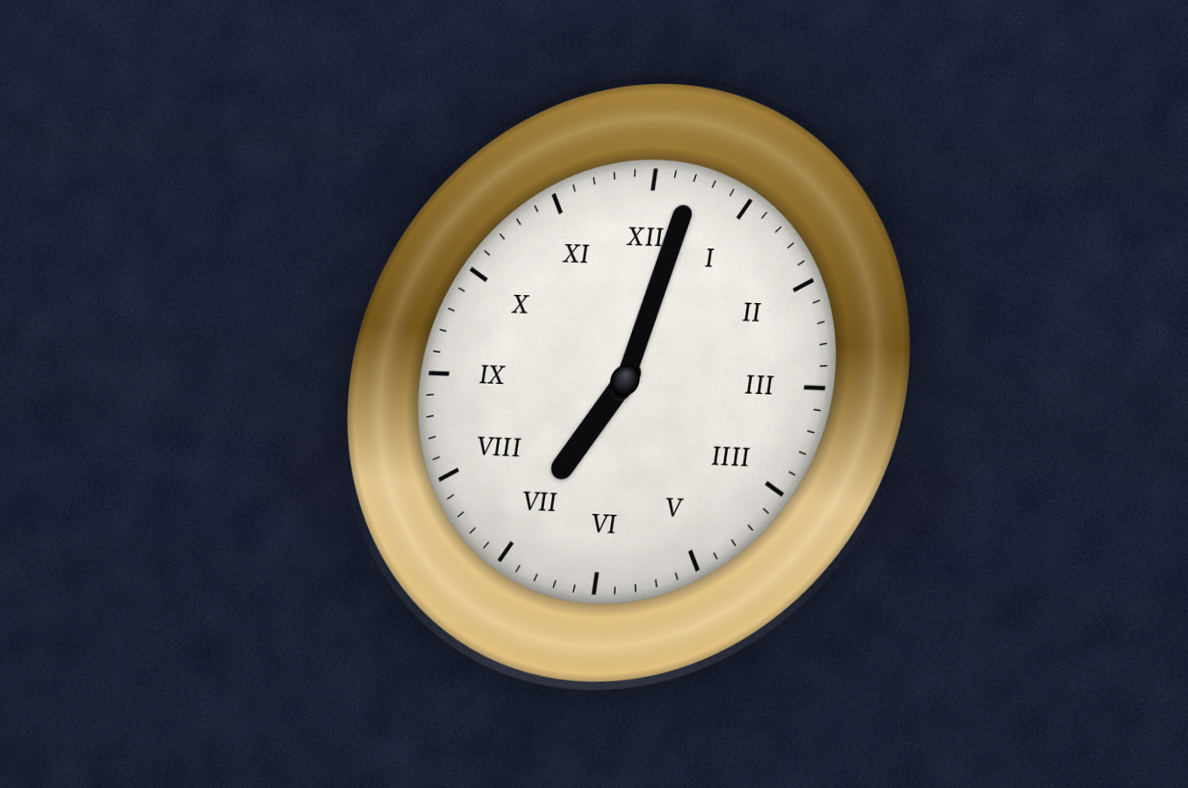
7:02
